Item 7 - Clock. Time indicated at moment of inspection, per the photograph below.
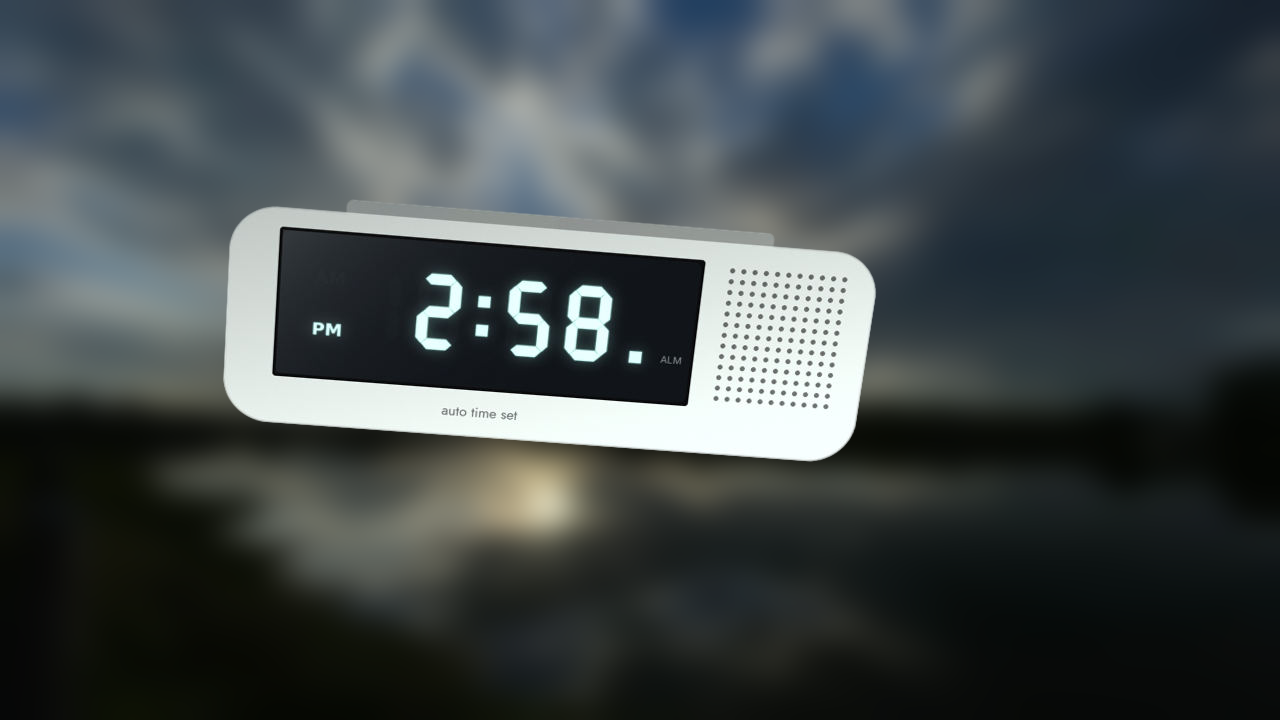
2:58
